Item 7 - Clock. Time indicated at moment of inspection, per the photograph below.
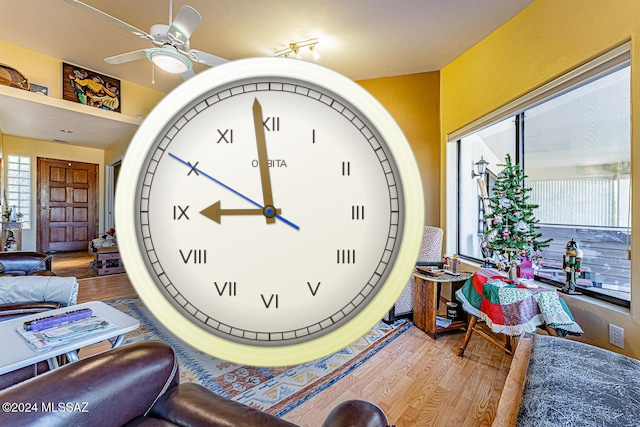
8:58:50
